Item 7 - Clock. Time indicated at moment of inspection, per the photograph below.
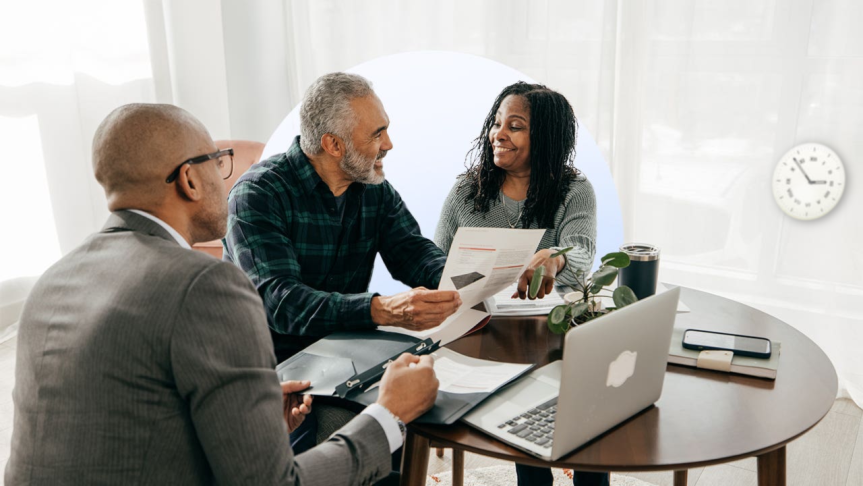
2:53
